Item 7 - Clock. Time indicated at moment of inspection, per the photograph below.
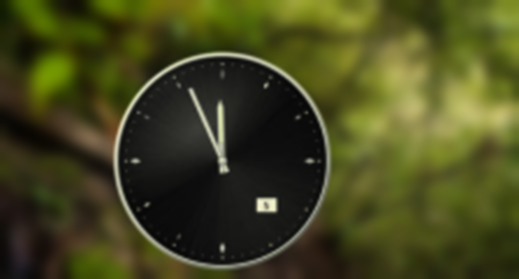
11:56
